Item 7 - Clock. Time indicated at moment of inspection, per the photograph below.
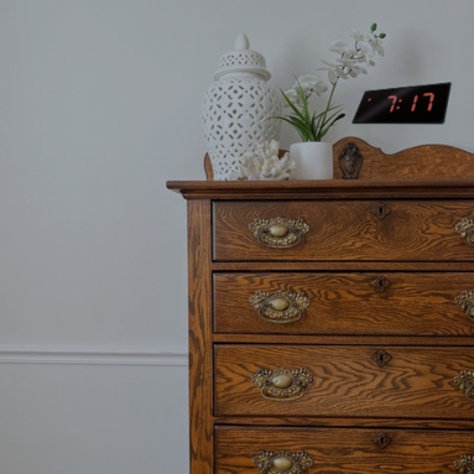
7:17
